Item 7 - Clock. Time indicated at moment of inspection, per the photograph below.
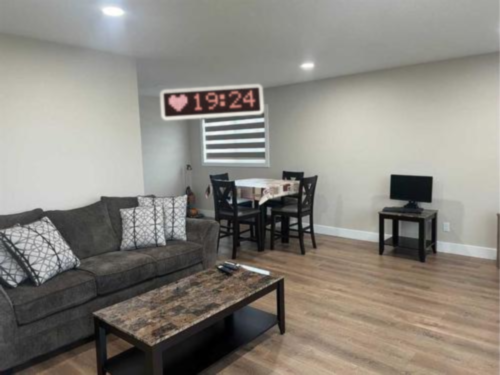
19:24
